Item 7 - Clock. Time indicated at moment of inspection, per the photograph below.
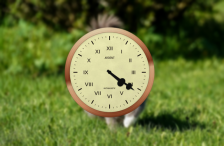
4:21
